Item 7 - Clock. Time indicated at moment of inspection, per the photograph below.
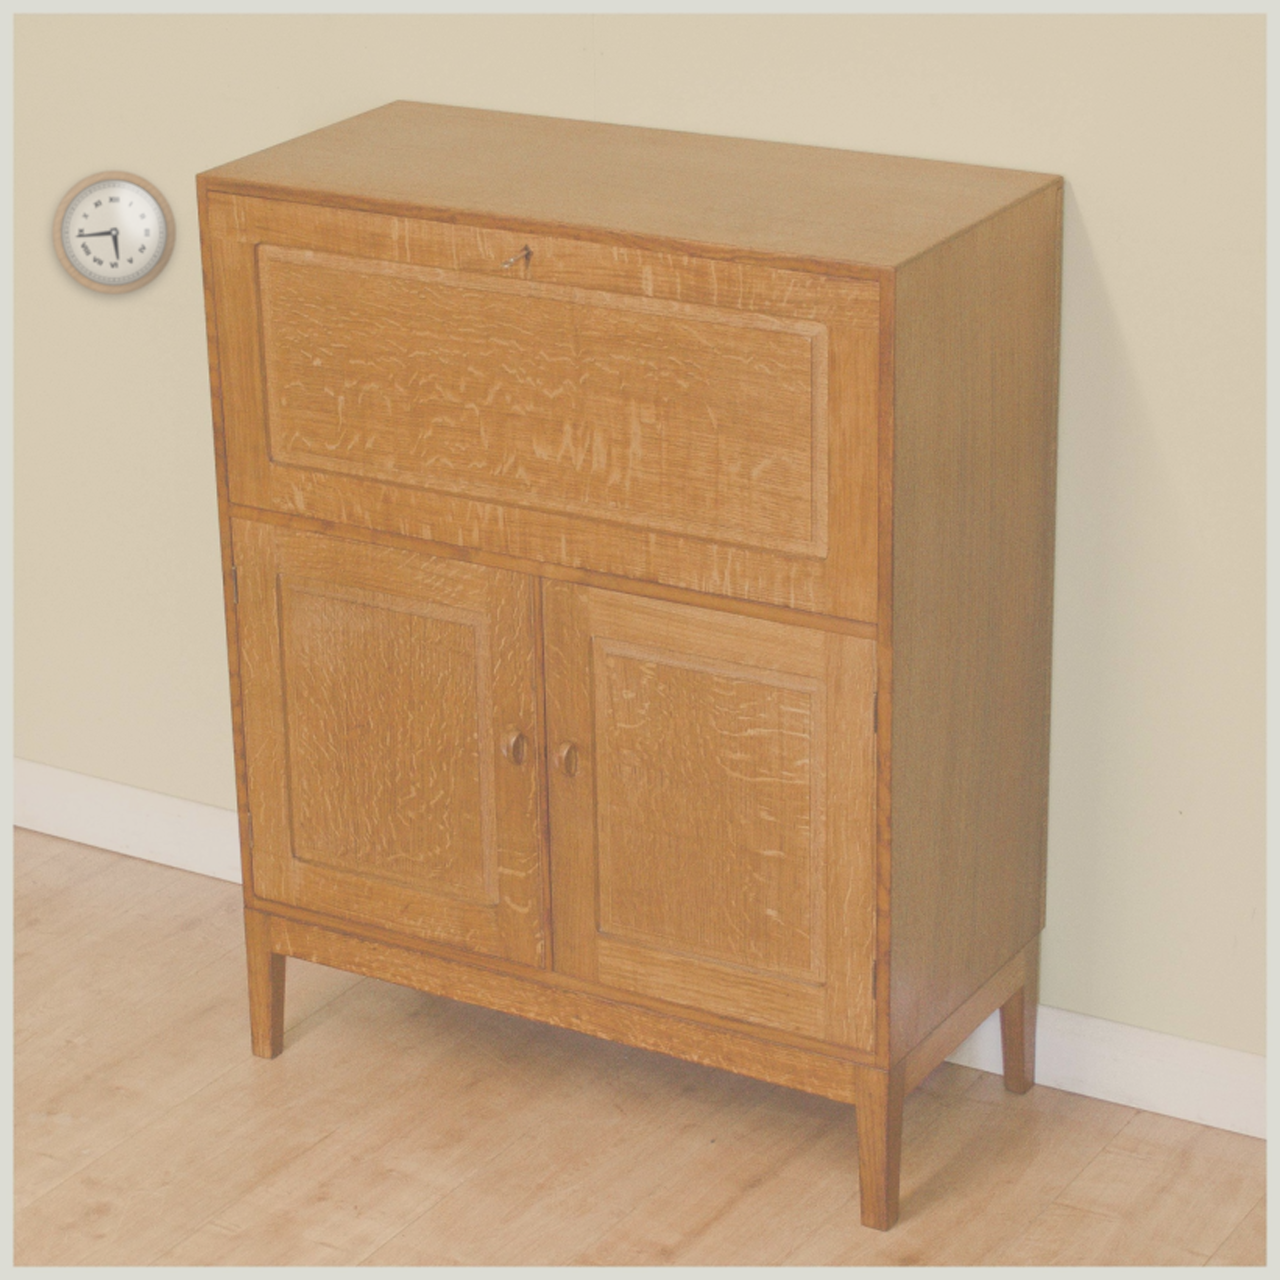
5:44
